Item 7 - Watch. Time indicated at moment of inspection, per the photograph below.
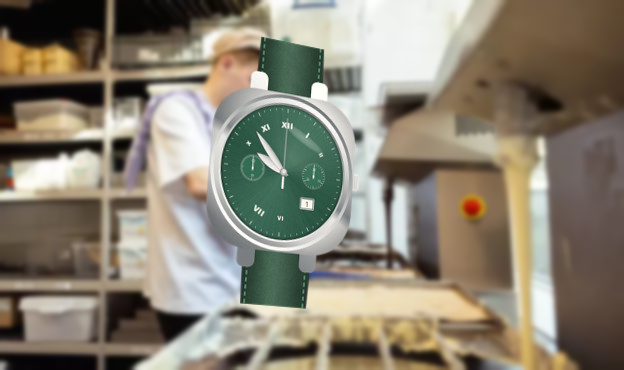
9:53
